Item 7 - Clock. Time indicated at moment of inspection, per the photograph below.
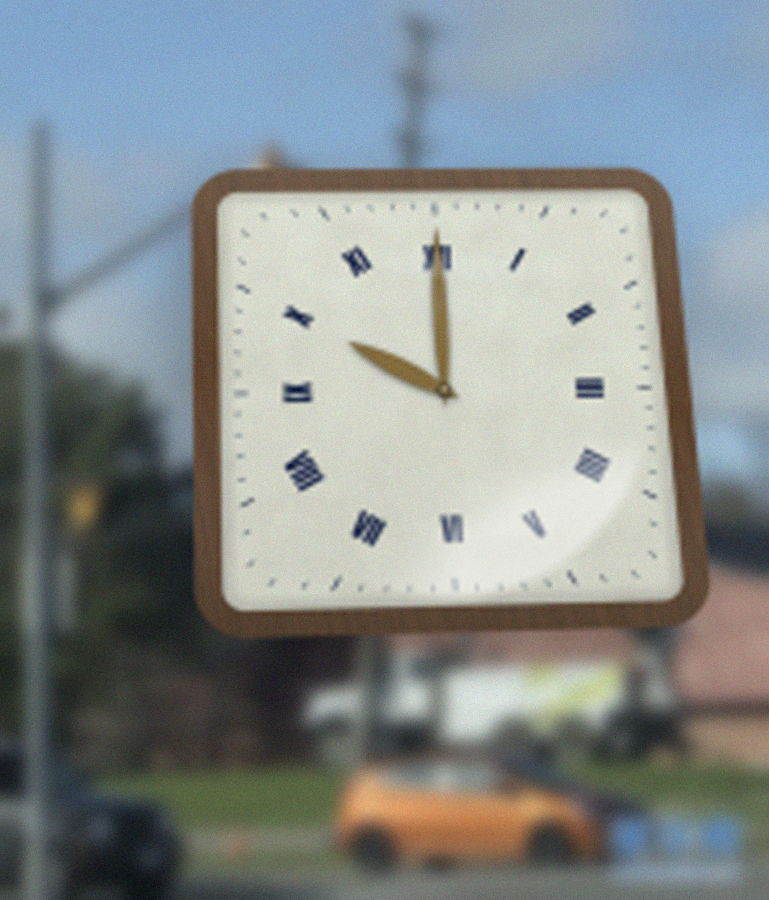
10:00
